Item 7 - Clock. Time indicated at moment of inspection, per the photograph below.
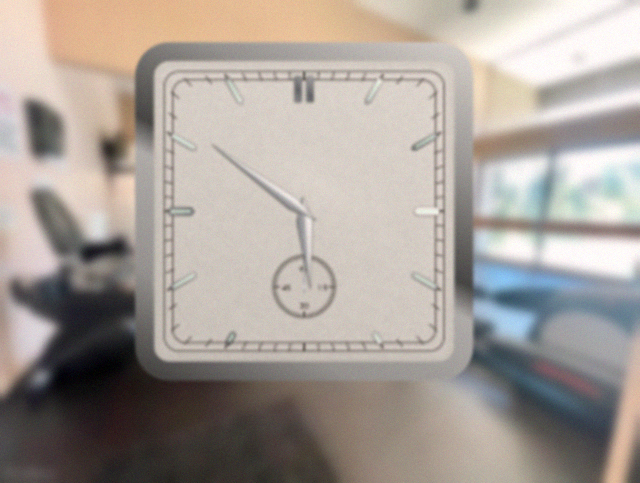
5:51
